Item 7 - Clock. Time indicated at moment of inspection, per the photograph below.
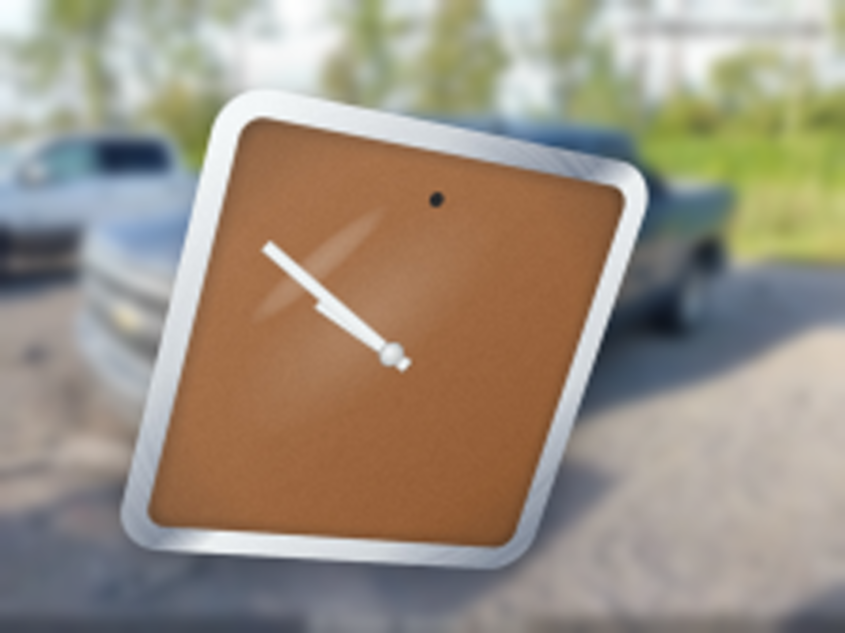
9:50
